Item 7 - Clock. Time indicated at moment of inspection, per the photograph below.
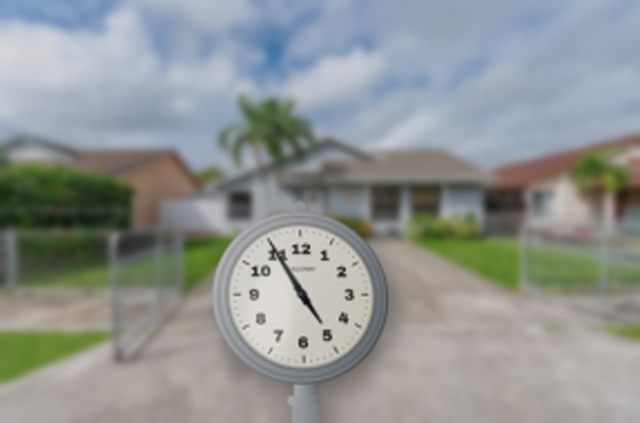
4:55
